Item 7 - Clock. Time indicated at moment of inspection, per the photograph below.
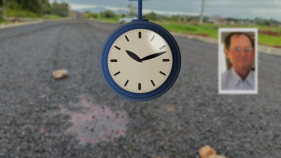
10:12
